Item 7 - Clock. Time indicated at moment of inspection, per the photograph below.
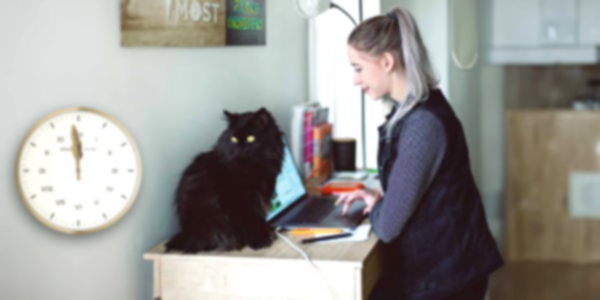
11:59
